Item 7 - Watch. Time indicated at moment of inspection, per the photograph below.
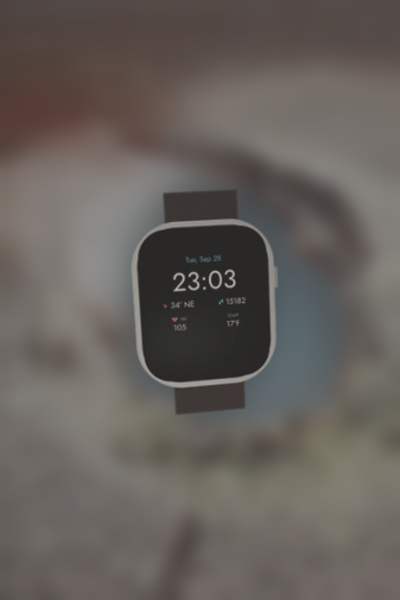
23:03
